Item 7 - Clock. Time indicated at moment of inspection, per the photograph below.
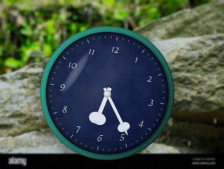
6:24
